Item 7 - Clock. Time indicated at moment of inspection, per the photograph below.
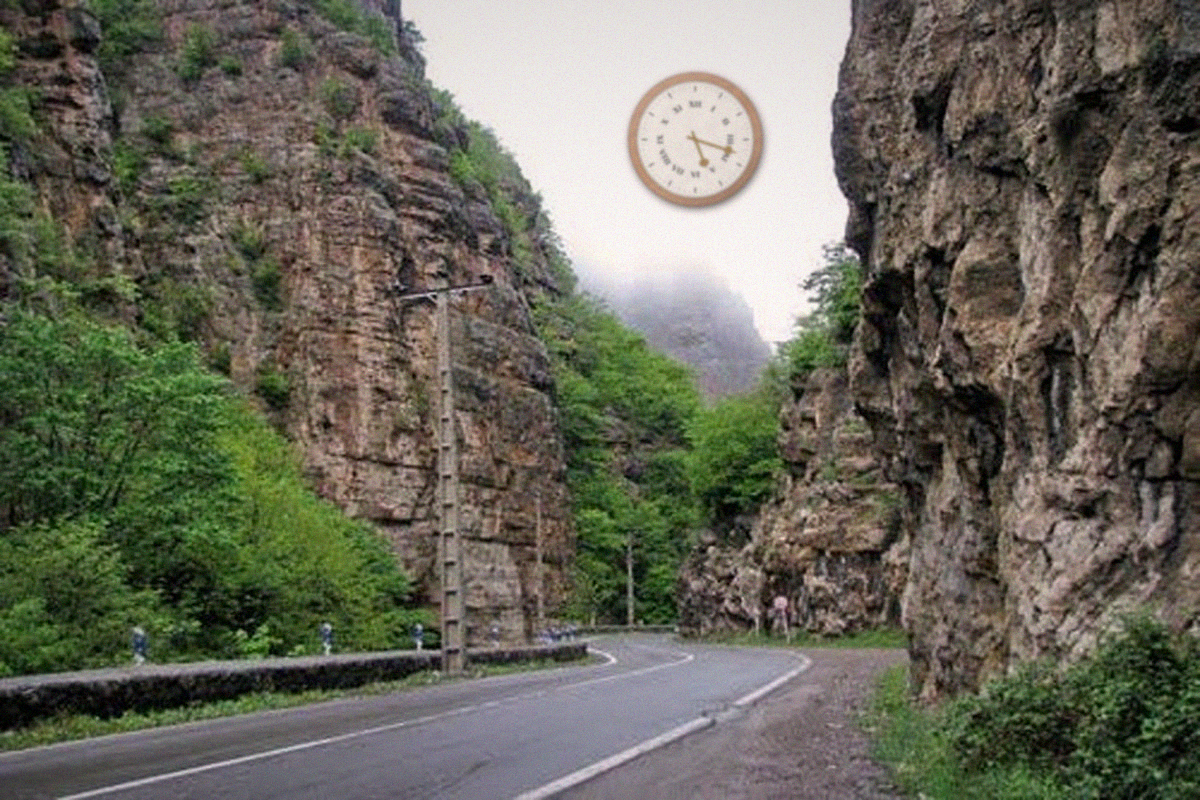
5:18
